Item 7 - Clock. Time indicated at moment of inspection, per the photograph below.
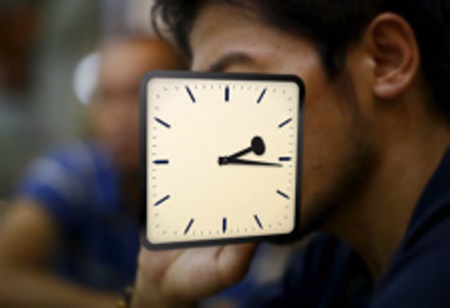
2:16
